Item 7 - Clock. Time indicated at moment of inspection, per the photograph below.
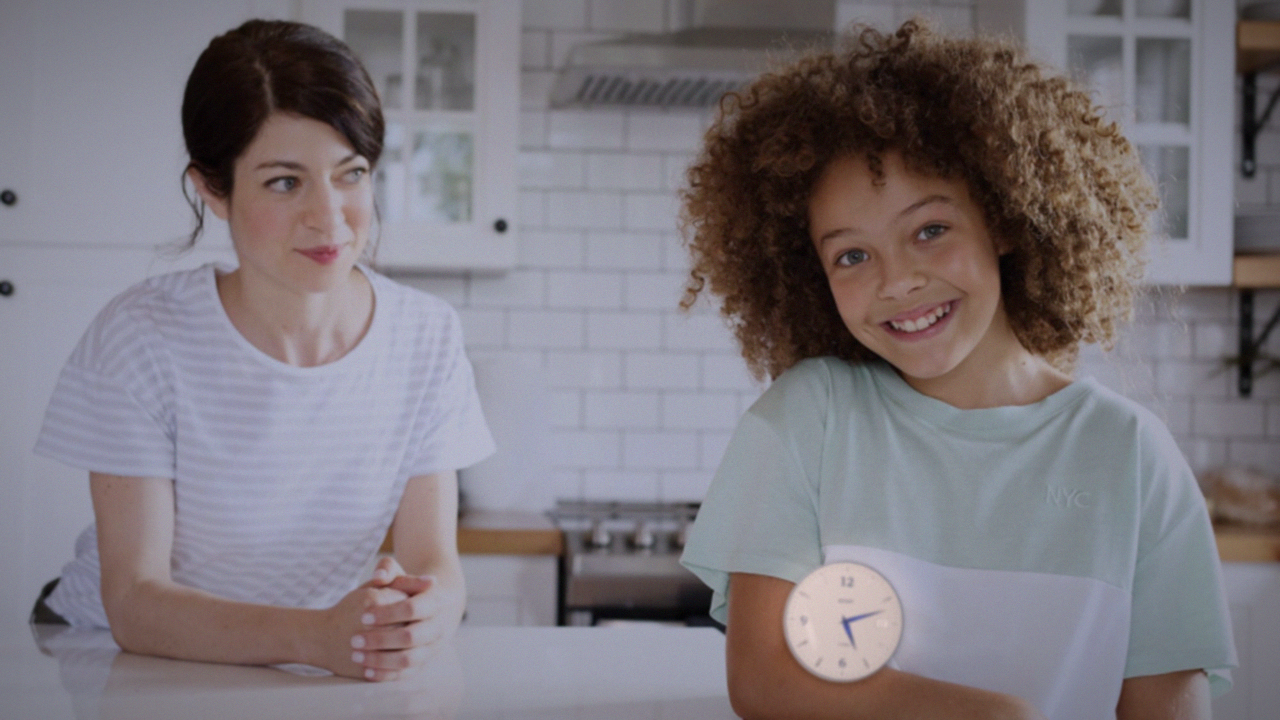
5:12
